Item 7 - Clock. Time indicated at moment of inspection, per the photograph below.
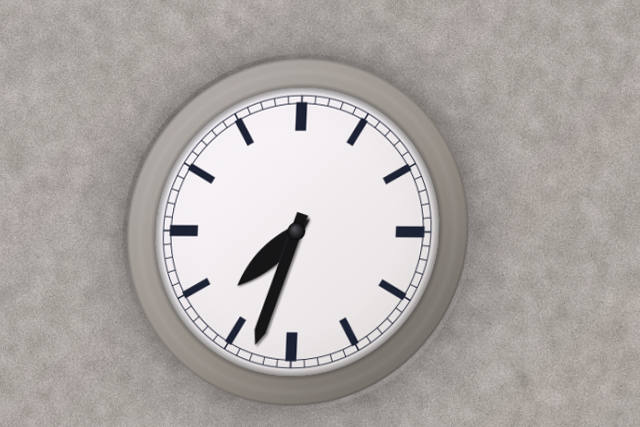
7:33
